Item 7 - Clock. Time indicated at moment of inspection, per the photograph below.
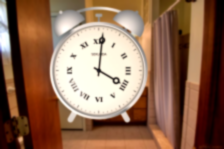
4:01
